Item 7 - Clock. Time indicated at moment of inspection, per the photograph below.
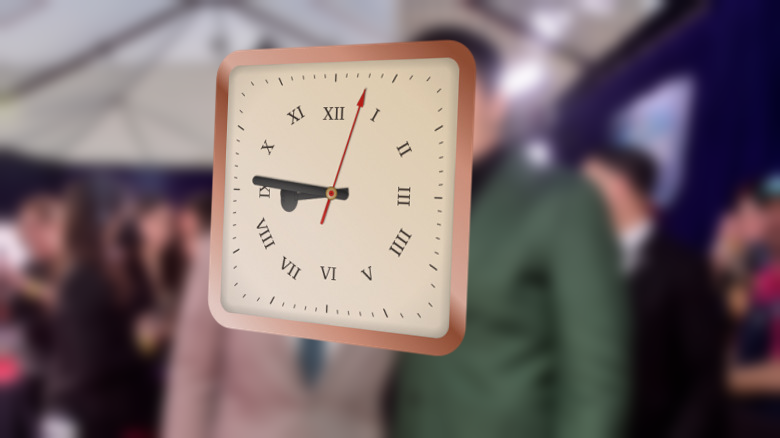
8:46:03
